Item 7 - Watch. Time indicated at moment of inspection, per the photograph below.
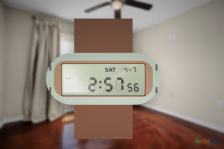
2:57:56
